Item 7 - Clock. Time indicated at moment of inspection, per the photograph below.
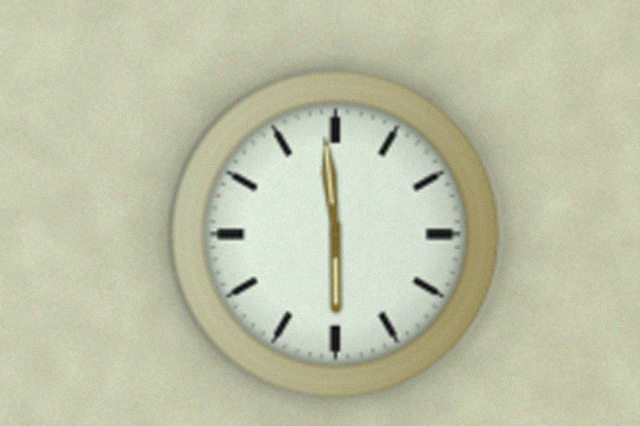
5:59
